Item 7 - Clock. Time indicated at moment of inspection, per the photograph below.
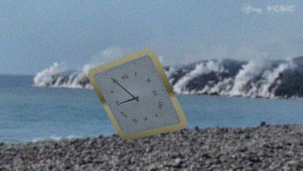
8:55
